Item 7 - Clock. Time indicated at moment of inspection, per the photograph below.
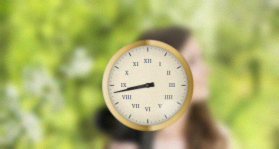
8:43
